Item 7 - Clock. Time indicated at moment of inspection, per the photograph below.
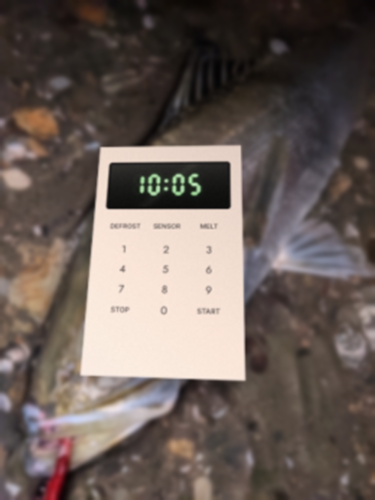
10:05
